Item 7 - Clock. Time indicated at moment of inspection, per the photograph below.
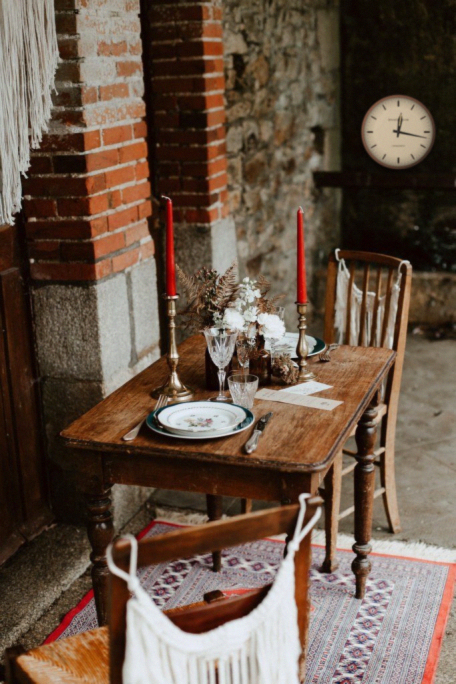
12:17
